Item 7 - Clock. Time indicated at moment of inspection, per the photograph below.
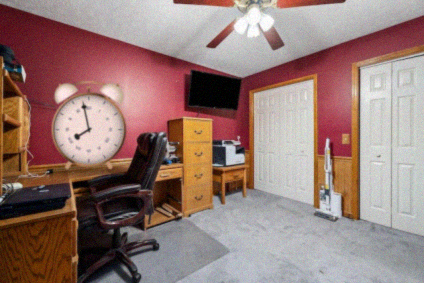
7:58
